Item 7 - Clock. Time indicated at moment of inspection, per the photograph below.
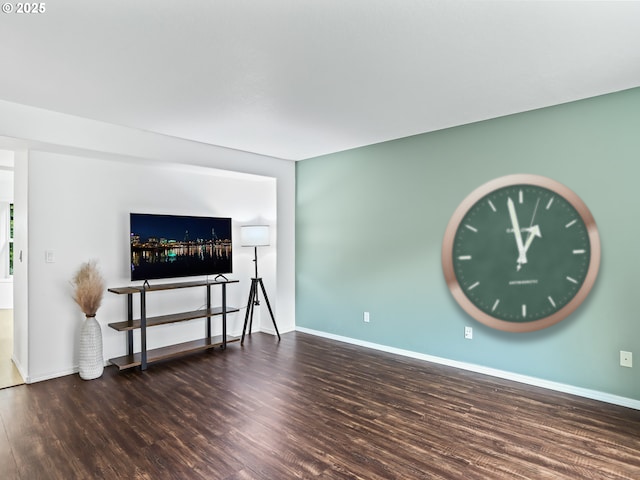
12:58:03
